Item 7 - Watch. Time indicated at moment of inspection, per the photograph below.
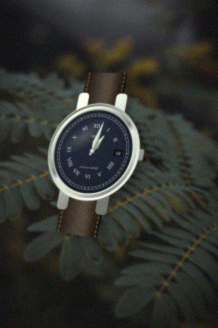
1:02
